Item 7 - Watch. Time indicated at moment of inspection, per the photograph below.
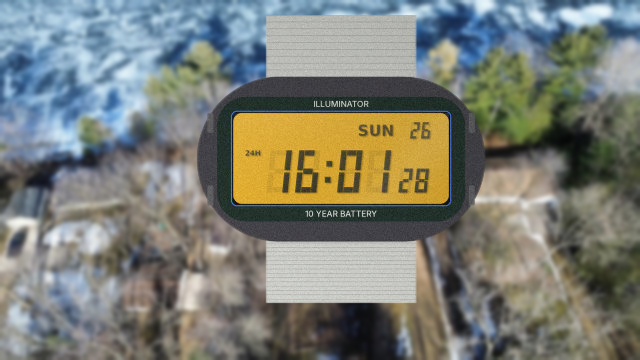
16:01:28
